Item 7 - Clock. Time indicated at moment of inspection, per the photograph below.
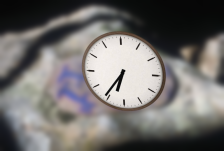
6:36
